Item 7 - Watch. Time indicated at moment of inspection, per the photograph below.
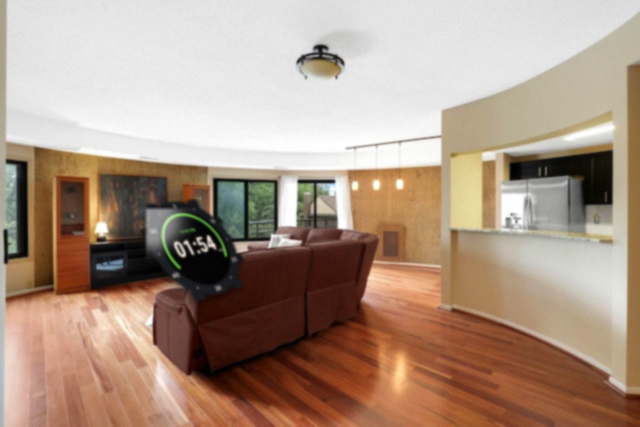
1:54
